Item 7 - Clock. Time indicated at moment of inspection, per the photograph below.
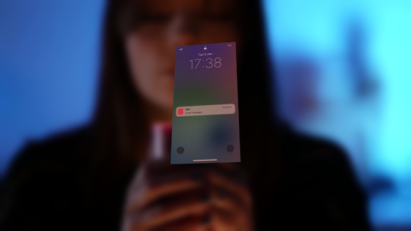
17:38
